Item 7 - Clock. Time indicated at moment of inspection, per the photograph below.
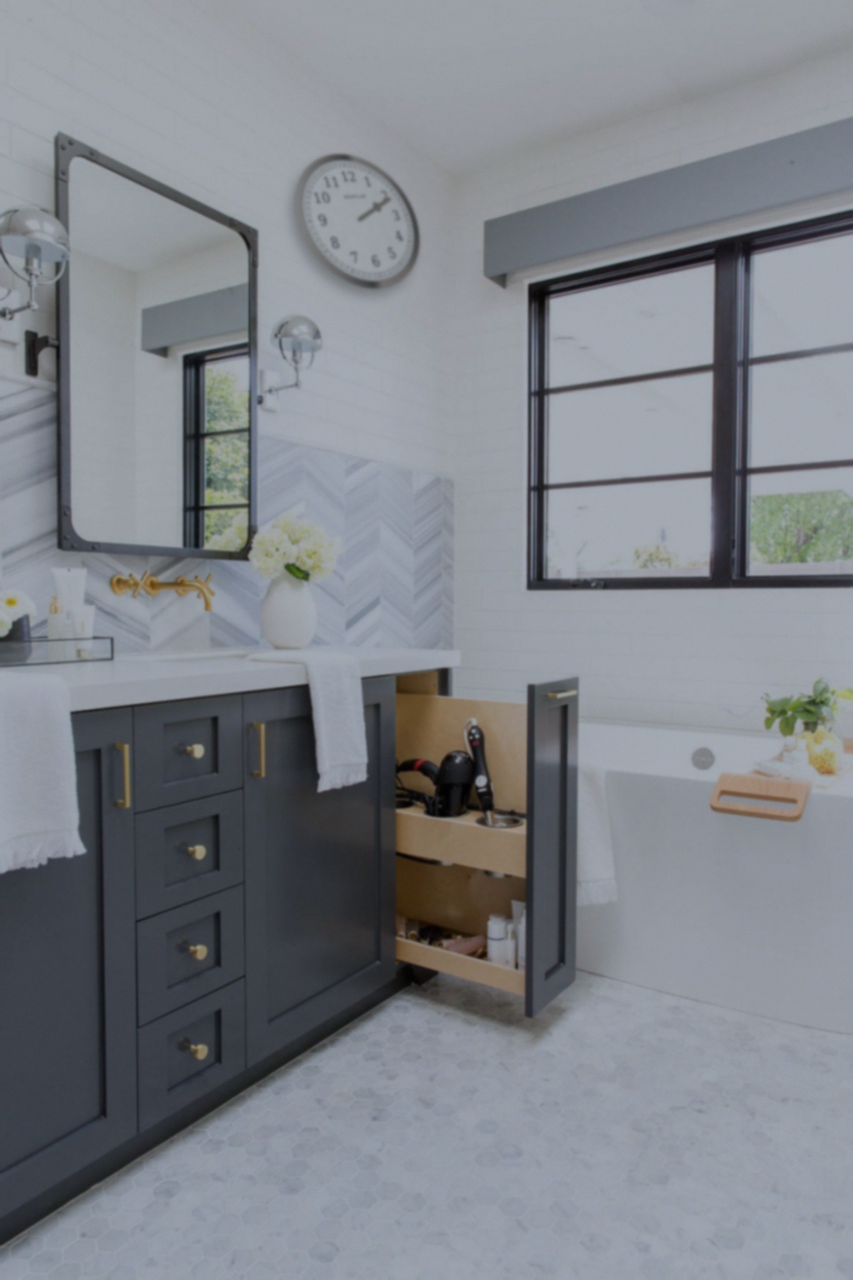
2:11
